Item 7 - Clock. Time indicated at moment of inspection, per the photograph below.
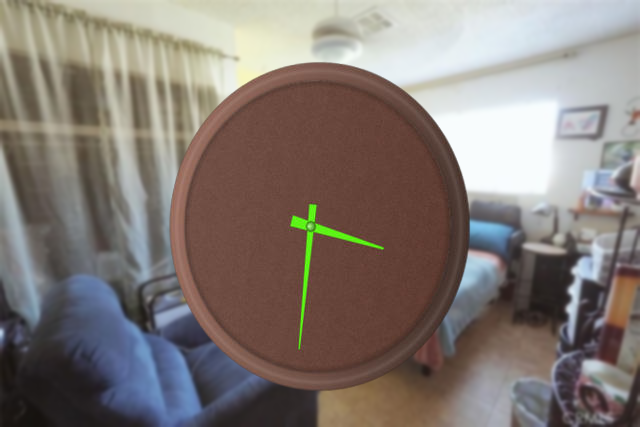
3:31
